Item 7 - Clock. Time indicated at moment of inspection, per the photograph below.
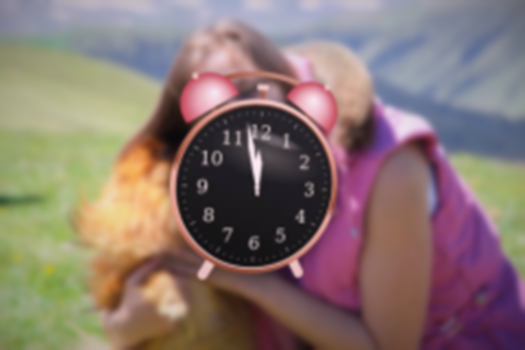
11:58
